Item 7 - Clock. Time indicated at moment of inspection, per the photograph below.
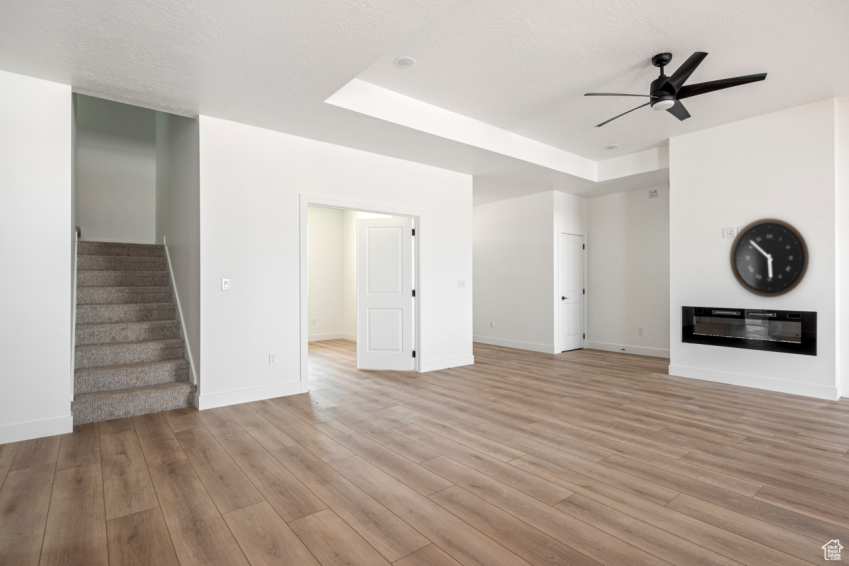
5:52
